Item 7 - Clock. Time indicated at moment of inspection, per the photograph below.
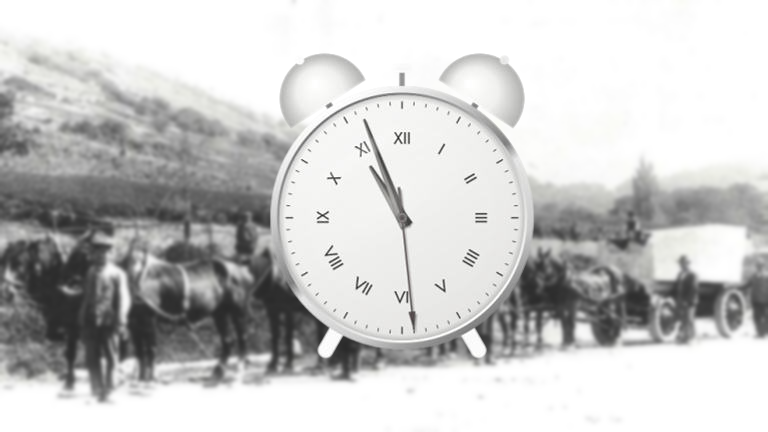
10:56:29
